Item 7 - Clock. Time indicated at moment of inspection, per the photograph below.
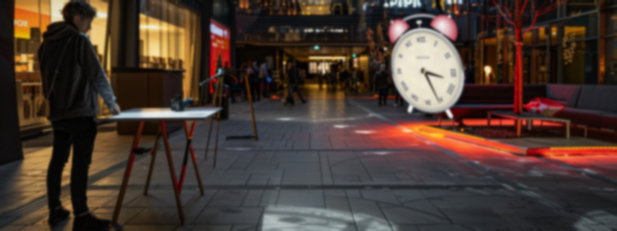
3:26
